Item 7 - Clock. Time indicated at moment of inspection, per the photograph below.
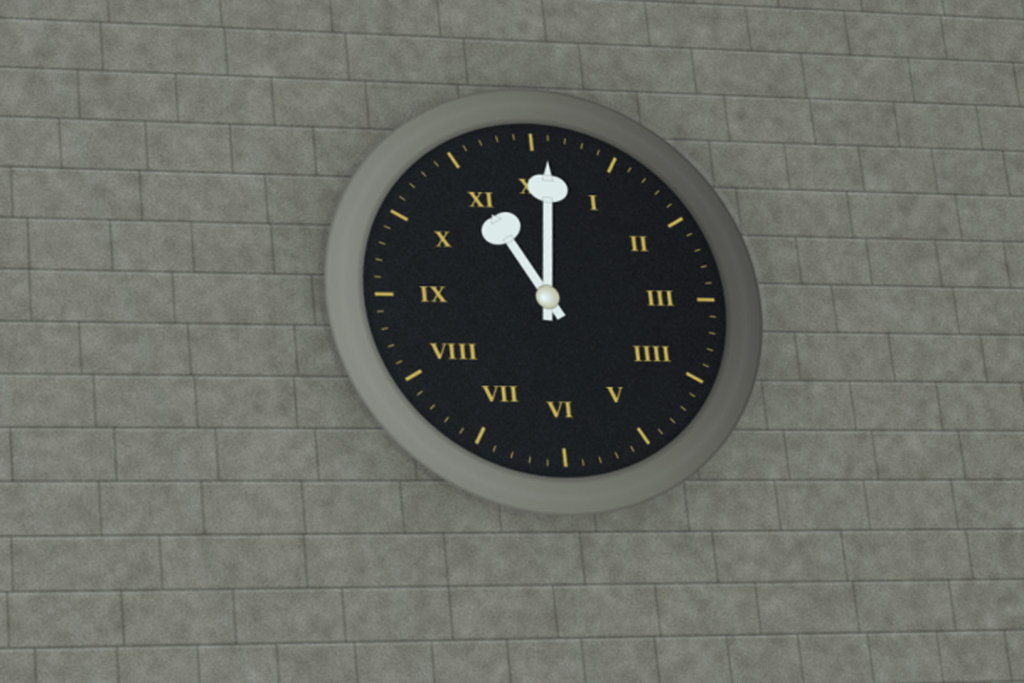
11:01
